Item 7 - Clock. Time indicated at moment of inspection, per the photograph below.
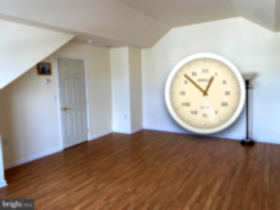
12:52
